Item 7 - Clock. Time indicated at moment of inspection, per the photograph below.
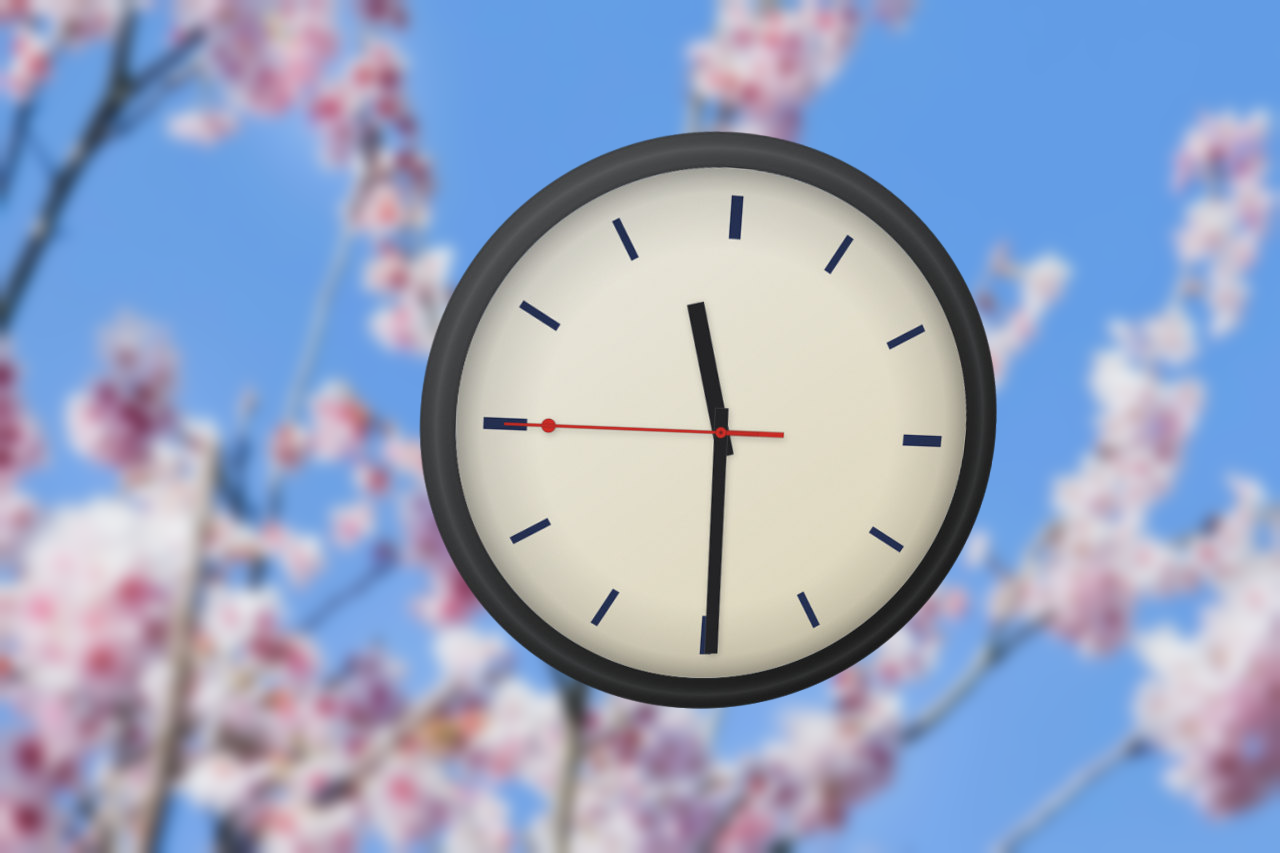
11:29:45
